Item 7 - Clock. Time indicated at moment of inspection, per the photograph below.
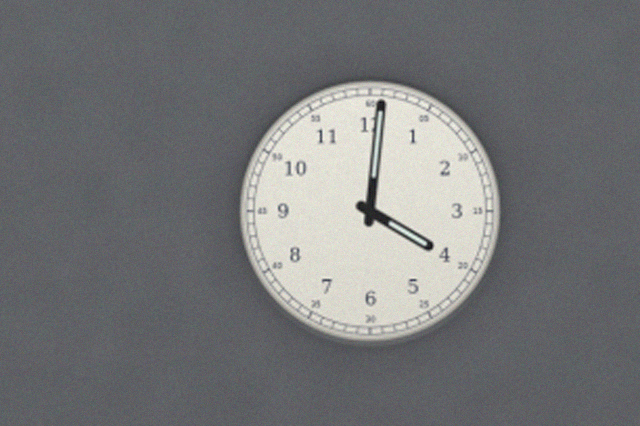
4:01
